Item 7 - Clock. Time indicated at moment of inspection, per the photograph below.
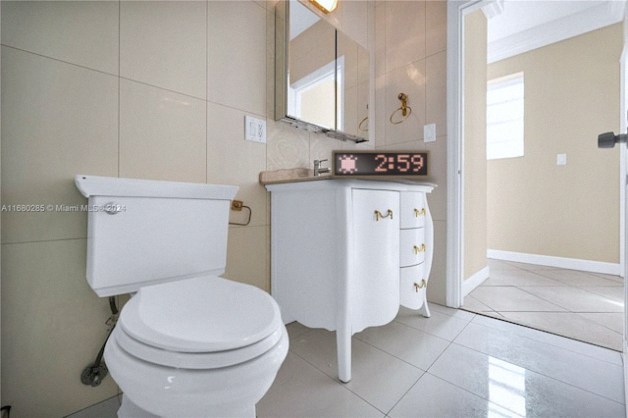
2:59
